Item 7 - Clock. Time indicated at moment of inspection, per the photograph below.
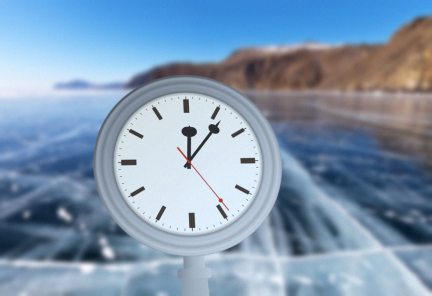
12:06:24
